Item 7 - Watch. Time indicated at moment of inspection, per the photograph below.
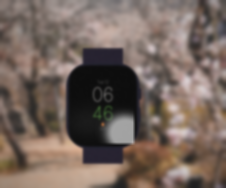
6:46
